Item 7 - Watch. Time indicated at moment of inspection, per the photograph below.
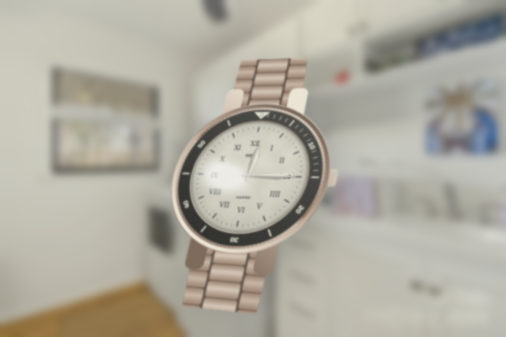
12:15
